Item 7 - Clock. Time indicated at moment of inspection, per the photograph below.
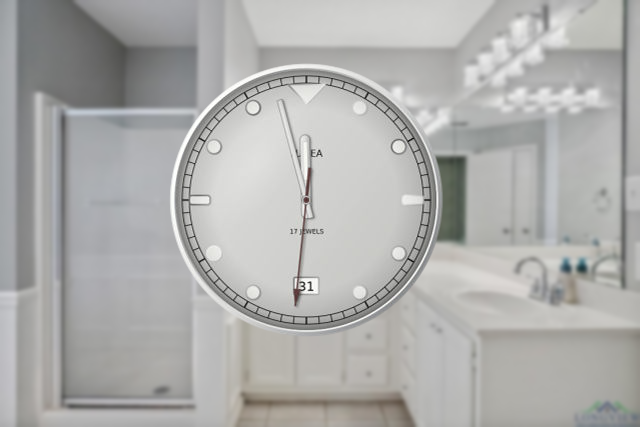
11:57:31
